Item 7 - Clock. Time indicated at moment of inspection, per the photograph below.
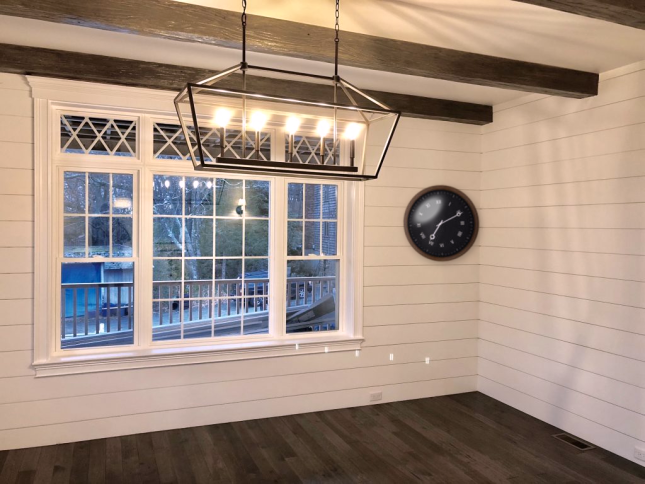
7:11
